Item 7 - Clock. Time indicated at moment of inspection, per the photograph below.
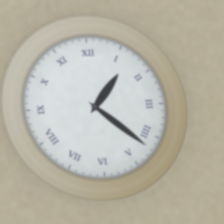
1:22
